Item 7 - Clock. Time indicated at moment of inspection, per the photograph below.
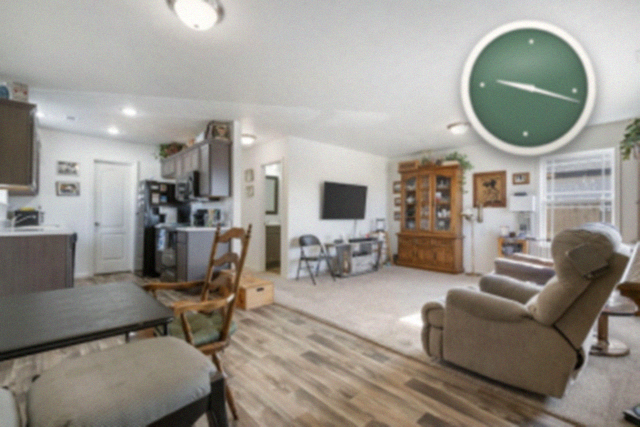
9:17
